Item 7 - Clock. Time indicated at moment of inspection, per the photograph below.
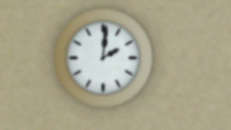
2:01
